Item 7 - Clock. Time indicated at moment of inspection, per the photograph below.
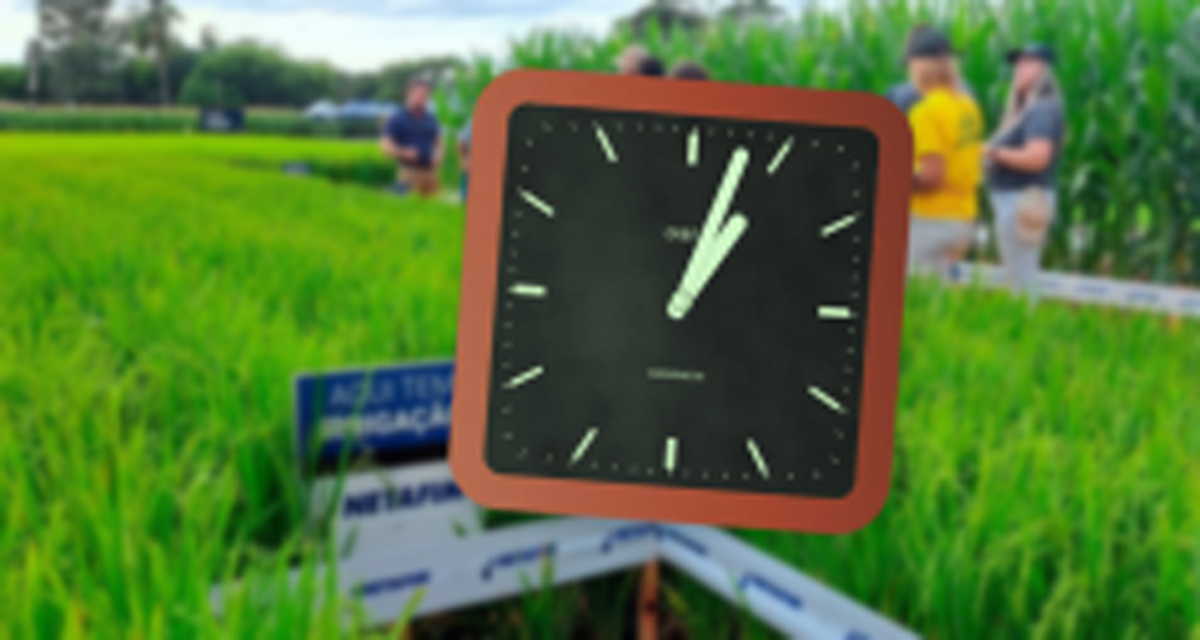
1:03
